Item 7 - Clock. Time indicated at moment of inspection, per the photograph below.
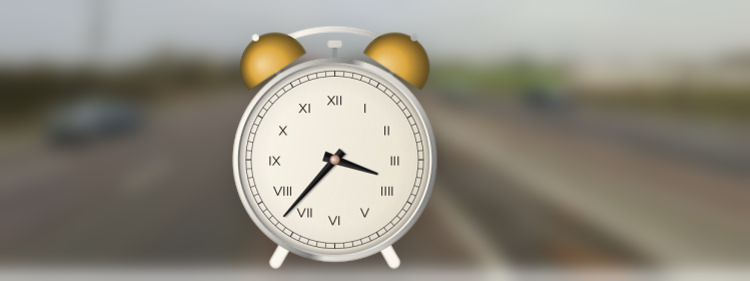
3:37
